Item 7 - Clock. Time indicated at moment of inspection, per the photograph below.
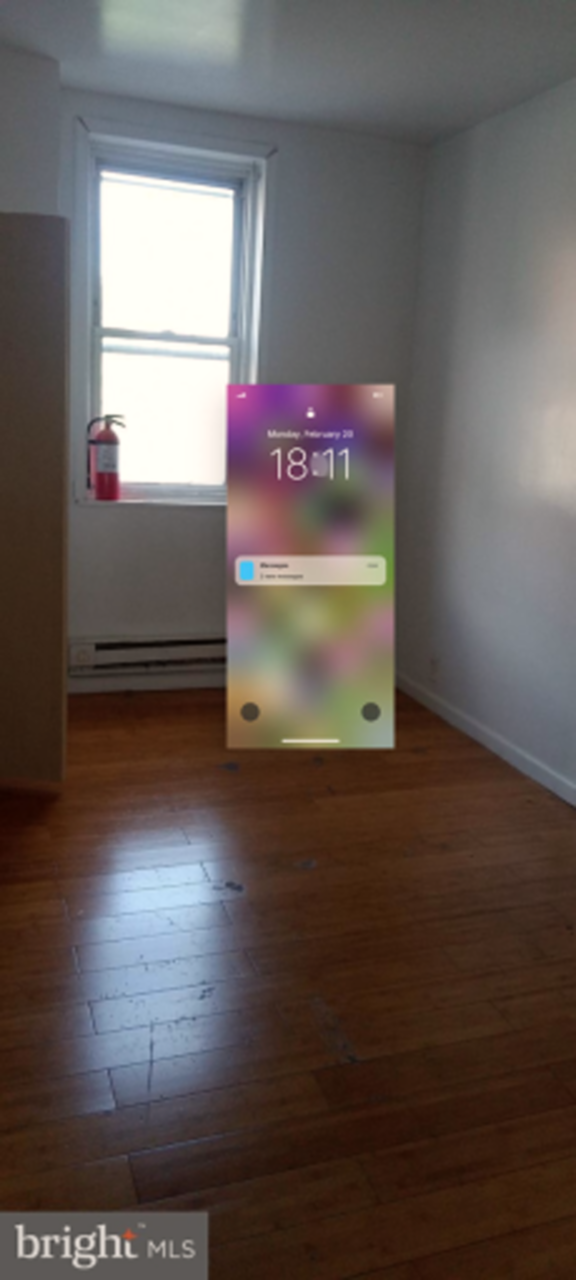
18:11
